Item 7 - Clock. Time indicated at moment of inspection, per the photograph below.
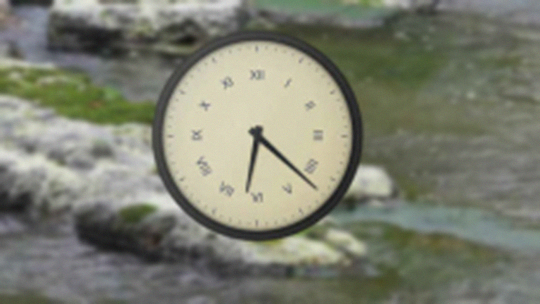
6:22
